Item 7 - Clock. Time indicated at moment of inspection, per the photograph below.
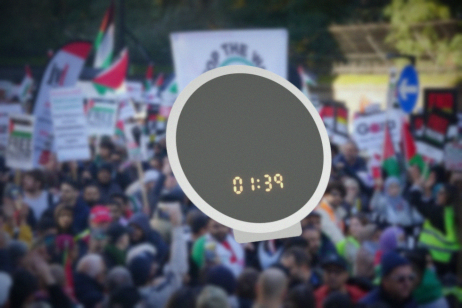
1:39
